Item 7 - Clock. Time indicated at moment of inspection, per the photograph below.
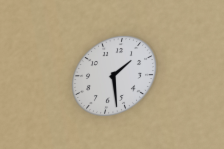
1:27
